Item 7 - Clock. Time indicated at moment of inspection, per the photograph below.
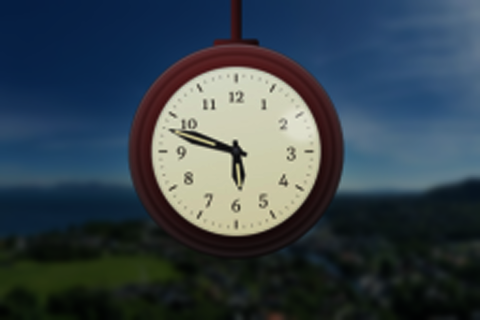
5:48
